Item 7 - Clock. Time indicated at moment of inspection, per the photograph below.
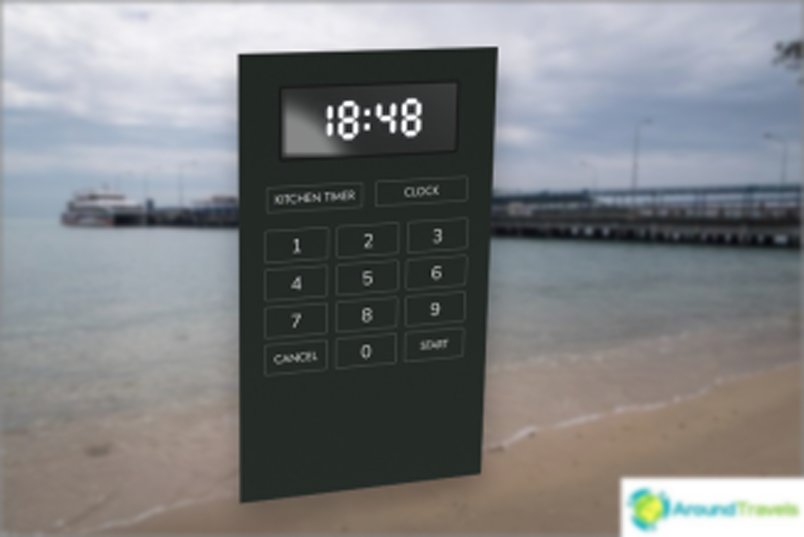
18:48
